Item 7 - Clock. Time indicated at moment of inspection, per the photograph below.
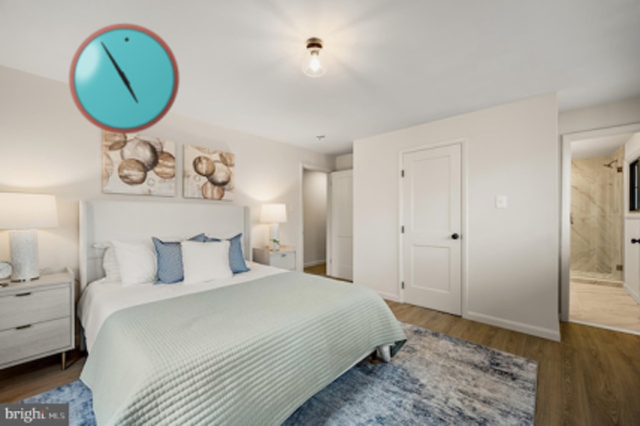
4:54
